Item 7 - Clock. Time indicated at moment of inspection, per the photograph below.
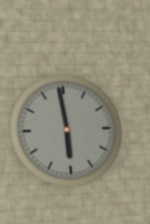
5:59
